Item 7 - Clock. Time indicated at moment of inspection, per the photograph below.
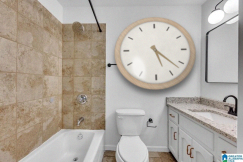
5:22
